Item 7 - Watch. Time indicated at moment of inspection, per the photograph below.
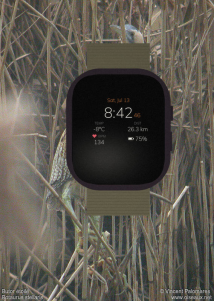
8:42
